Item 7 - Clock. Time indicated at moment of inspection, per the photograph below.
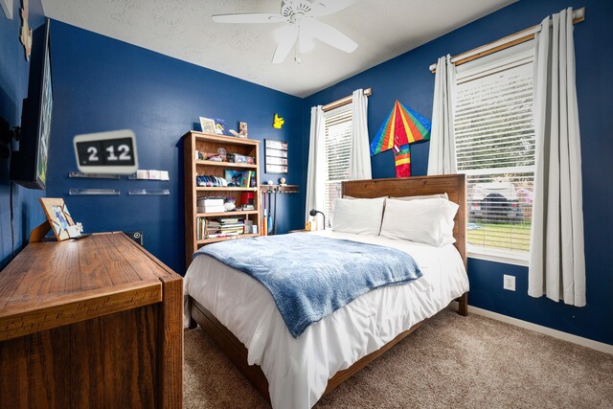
2:12
